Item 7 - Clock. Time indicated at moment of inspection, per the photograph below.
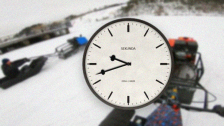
9:42
